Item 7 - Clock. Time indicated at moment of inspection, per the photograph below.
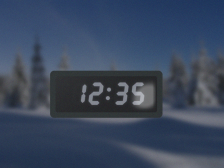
12:35
